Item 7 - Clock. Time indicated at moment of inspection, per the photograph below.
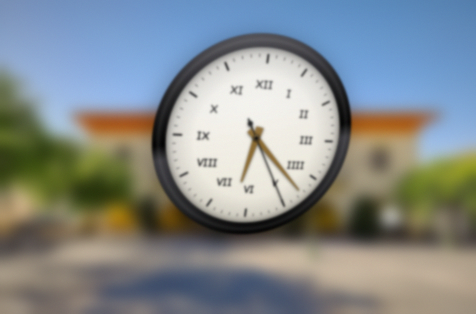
6:22:25
